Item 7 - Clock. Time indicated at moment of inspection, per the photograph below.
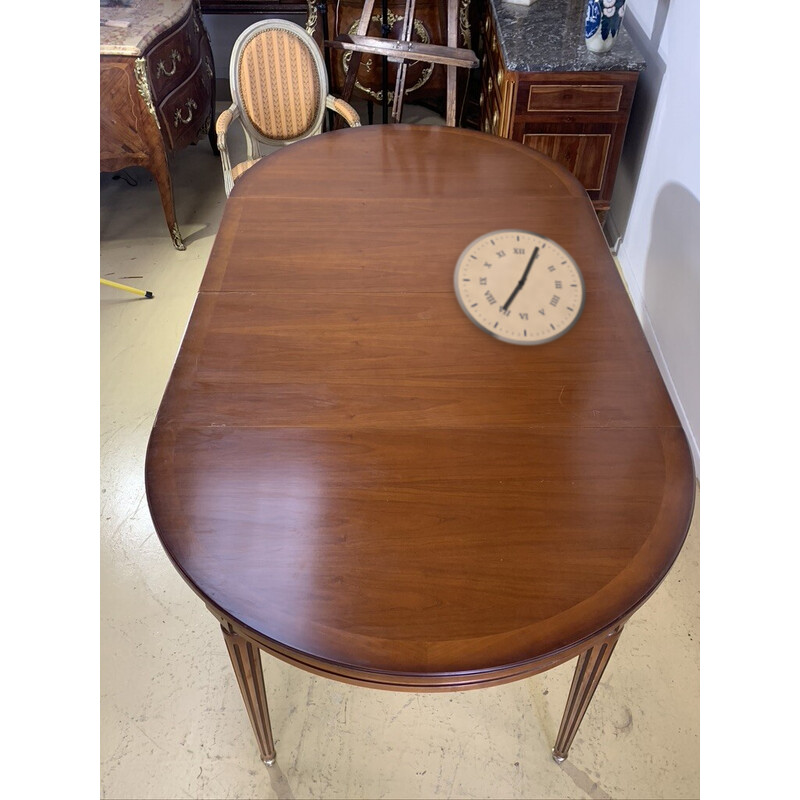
7:04
